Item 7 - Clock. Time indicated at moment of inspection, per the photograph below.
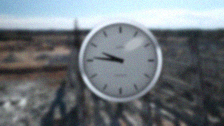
9:46
